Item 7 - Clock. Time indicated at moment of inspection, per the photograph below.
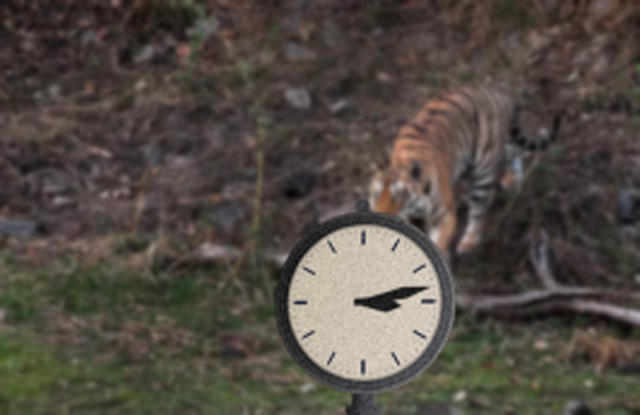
3:13
